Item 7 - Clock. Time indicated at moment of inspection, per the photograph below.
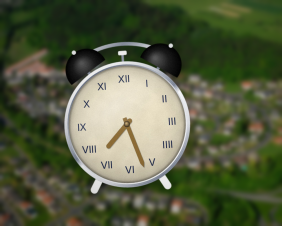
7:27
